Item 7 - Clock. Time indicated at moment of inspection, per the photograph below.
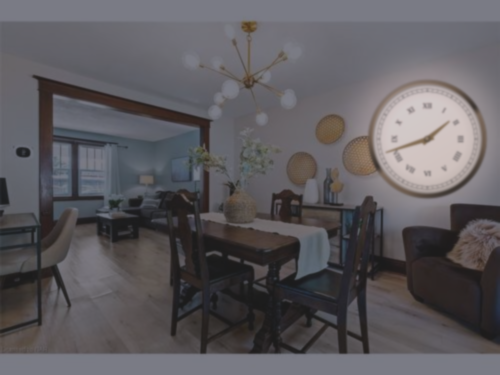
1:42
